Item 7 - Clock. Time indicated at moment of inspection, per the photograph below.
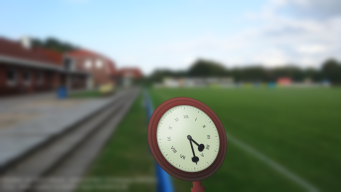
4:29
